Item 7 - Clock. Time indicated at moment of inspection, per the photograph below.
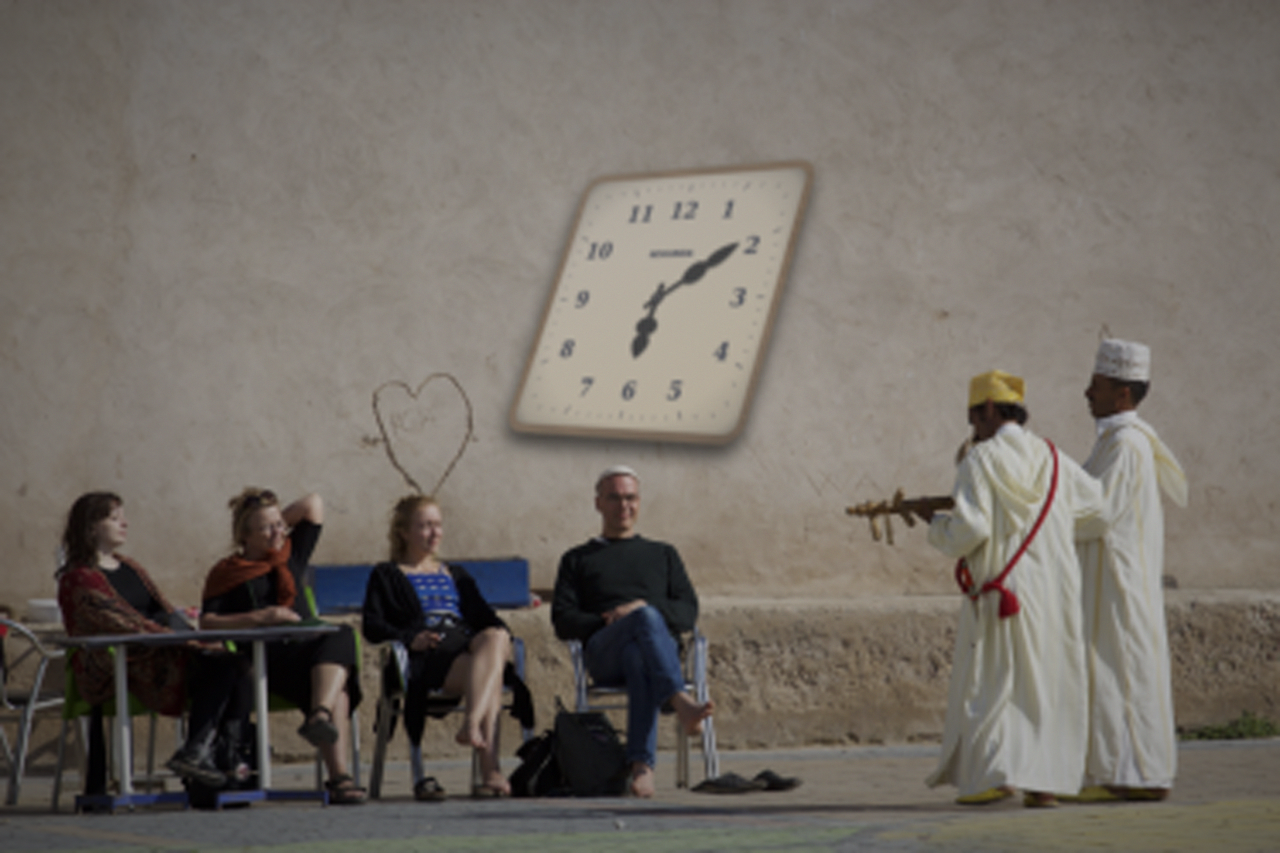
6:09
